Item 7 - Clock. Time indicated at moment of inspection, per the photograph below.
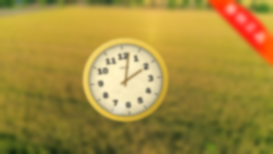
2:02
